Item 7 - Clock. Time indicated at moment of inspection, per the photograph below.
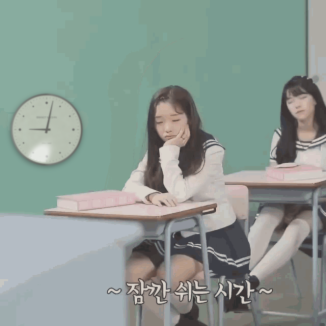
9:02
